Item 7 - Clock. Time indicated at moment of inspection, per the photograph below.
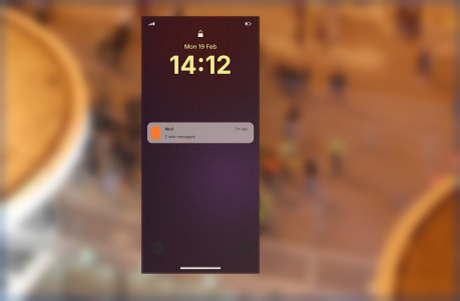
14:12
